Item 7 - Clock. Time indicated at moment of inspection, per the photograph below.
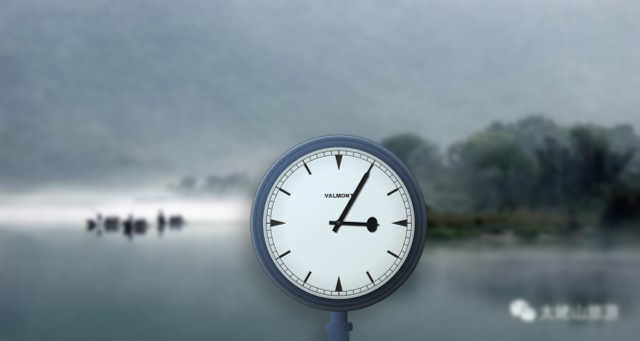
3:05
